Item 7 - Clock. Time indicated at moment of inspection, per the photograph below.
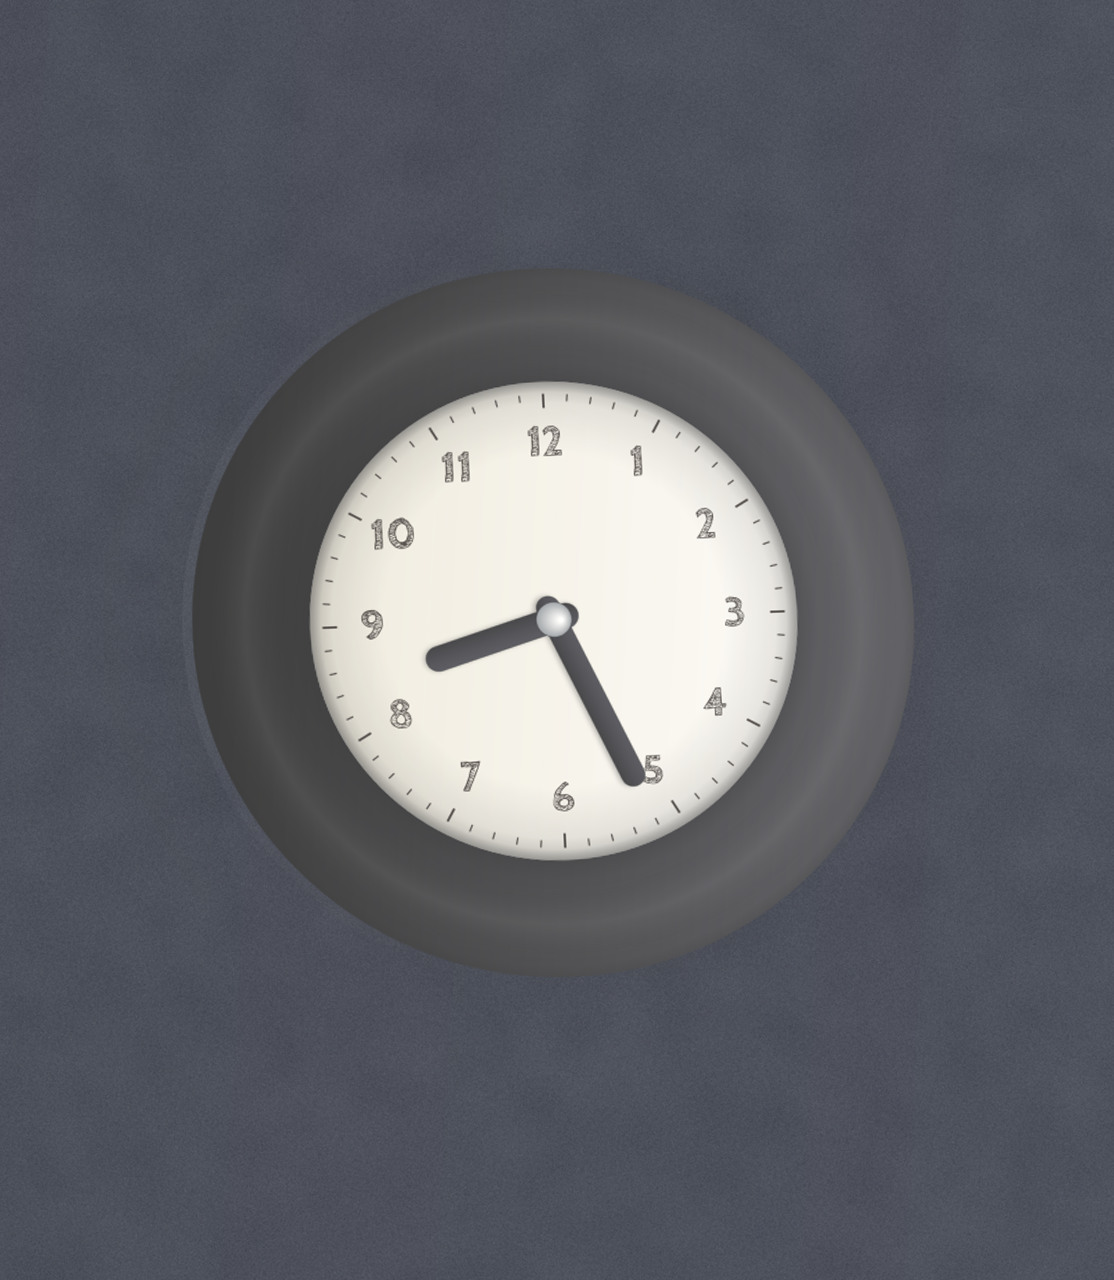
8:26
